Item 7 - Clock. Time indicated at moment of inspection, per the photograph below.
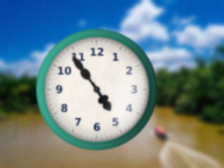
4:54
